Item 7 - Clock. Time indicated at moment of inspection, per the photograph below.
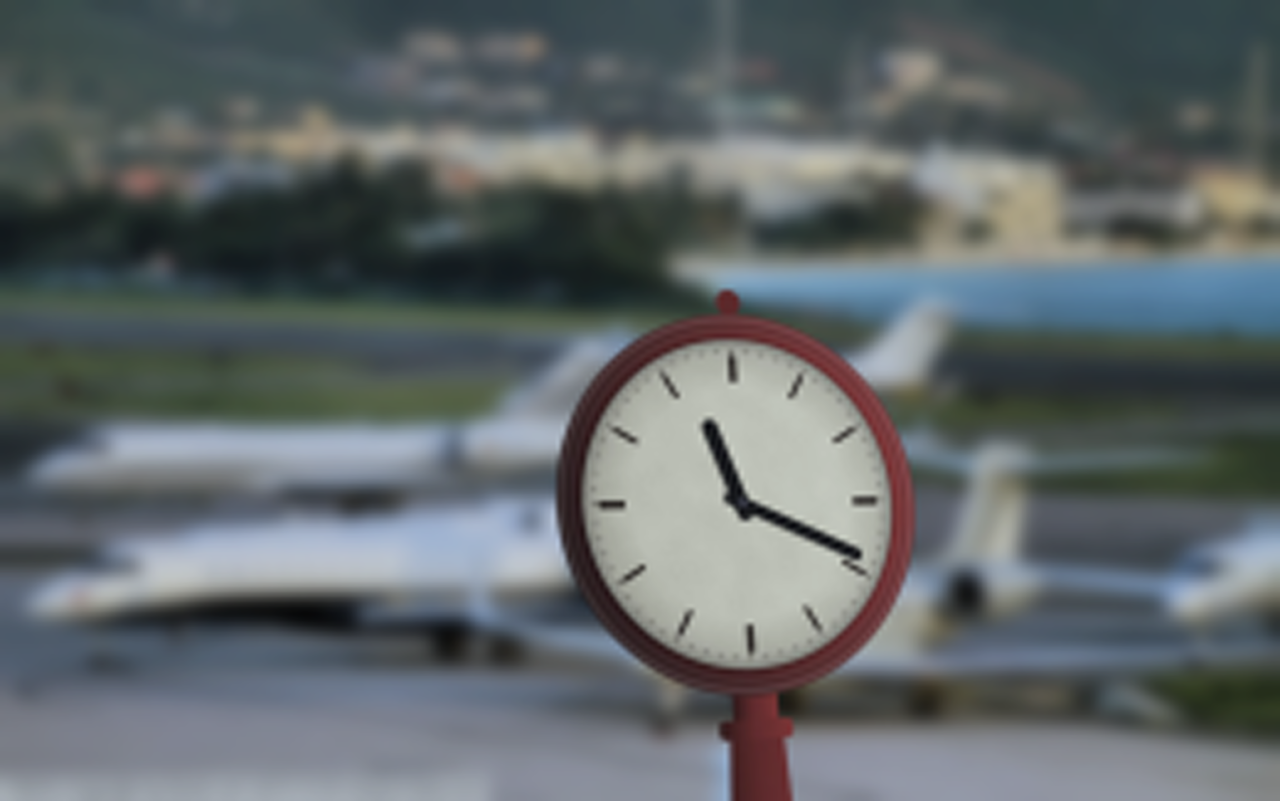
11:19
